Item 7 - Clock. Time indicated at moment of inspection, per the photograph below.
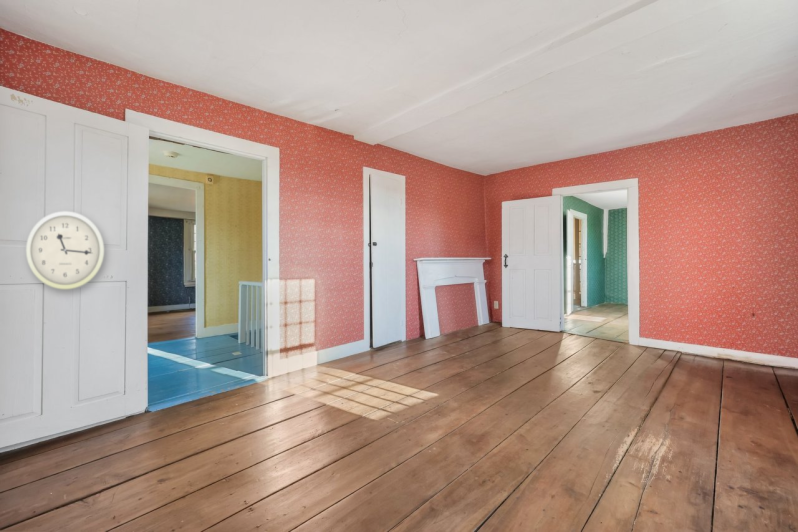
11:16
